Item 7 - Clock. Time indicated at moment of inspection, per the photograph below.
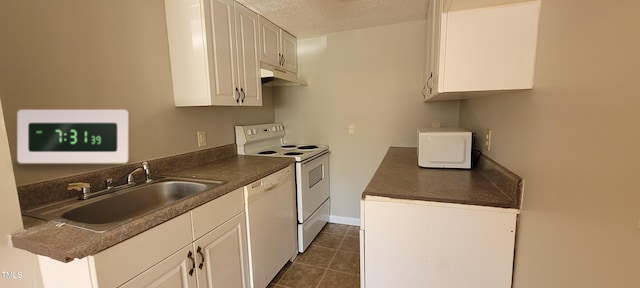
7:31
